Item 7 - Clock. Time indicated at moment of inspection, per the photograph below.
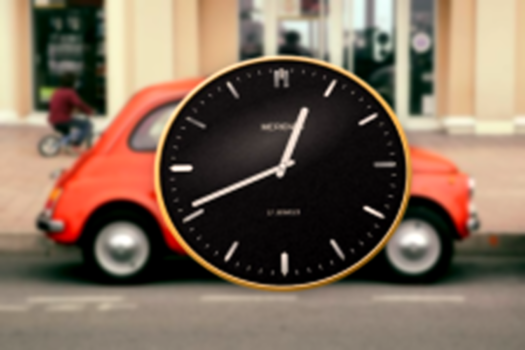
12:41
